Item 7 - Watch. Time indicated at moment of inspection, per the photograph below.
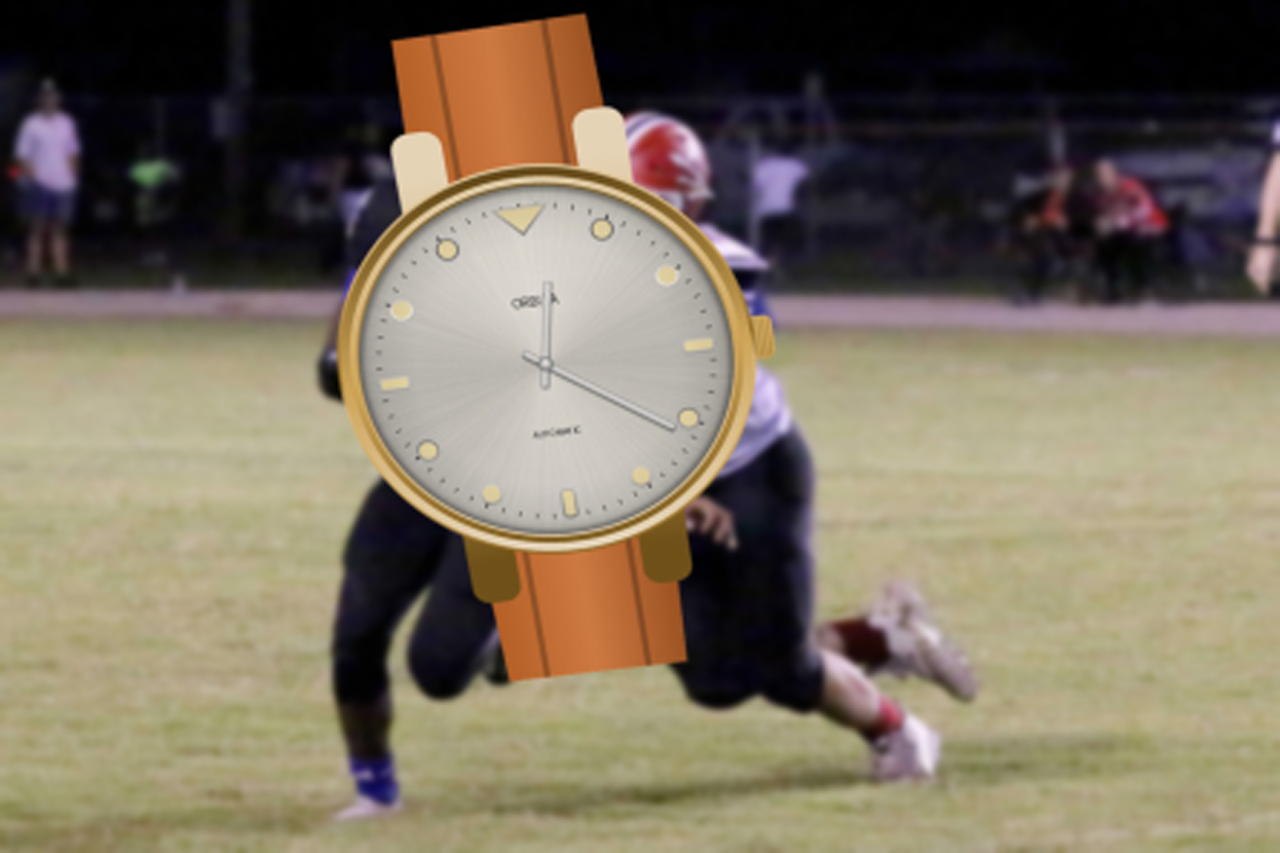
12:21
